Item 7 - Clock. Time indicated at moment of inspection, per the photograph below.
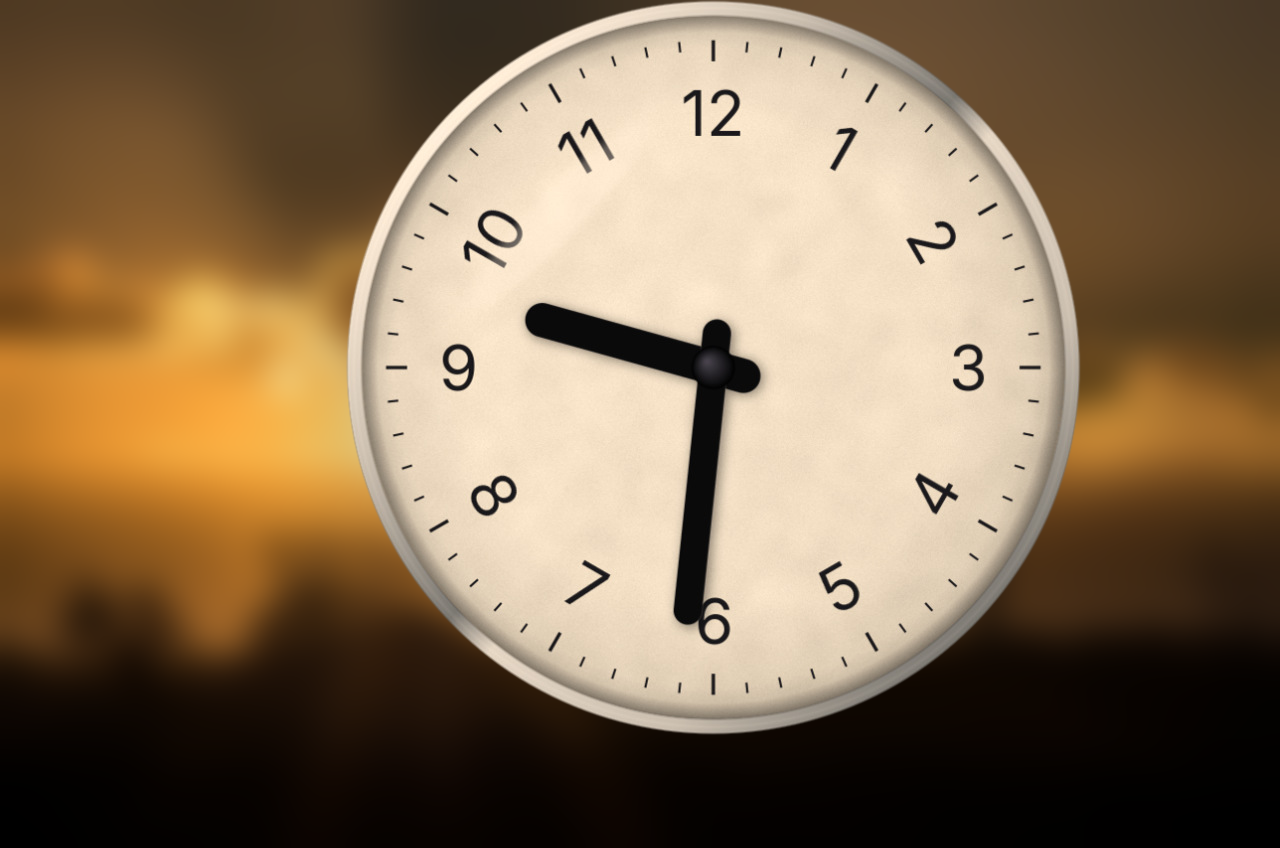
9:31
